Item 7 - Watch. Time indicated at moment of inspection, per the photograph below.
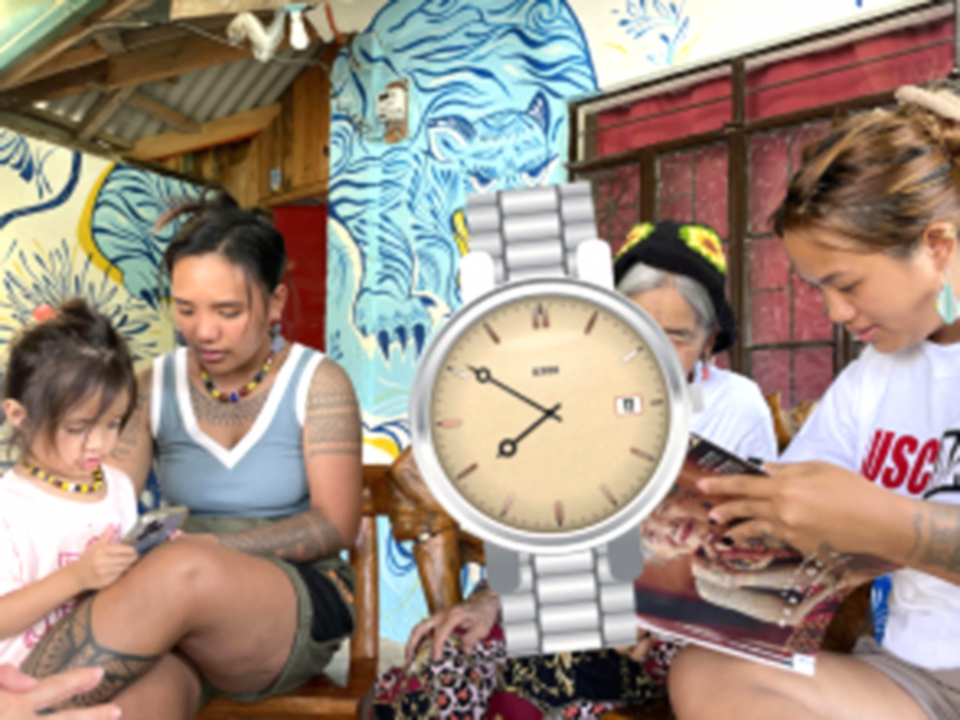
7:51
